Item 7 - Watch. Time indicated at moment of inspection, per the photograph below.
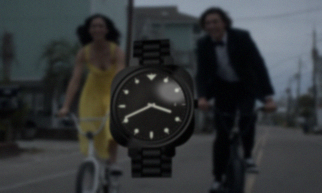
3:41
